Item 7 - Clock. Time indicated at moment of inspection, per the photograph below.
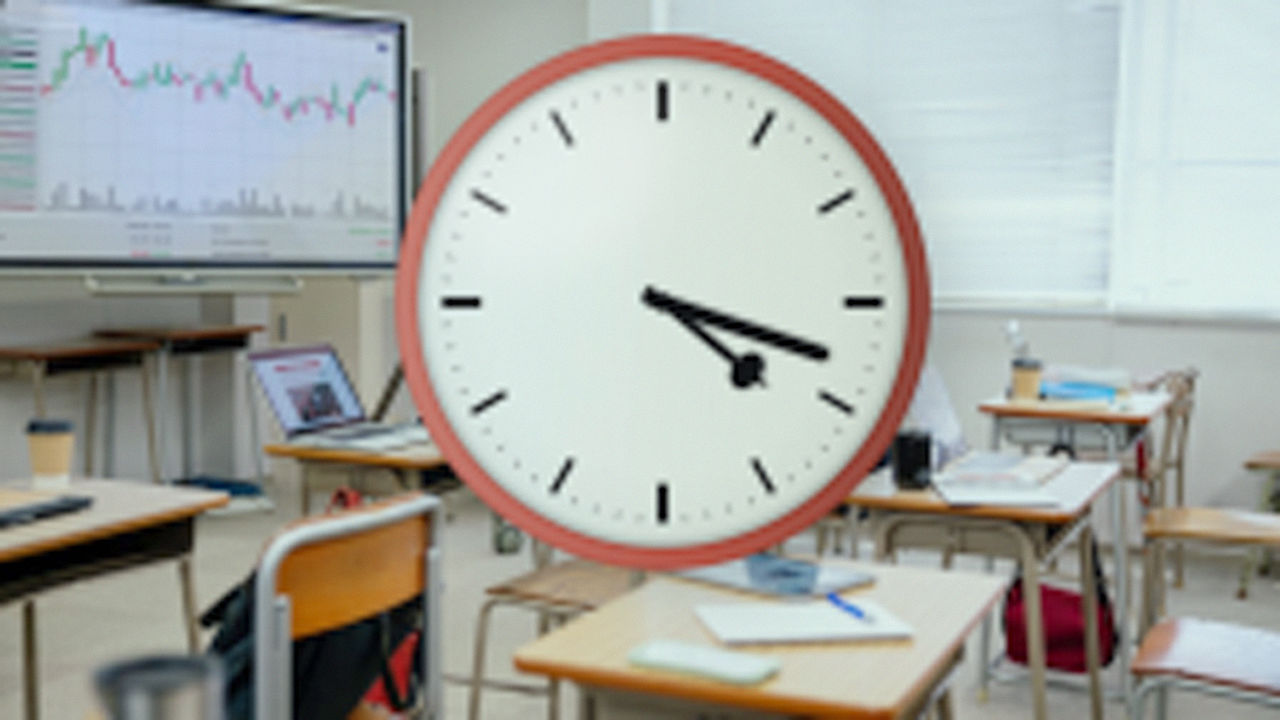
4:18
